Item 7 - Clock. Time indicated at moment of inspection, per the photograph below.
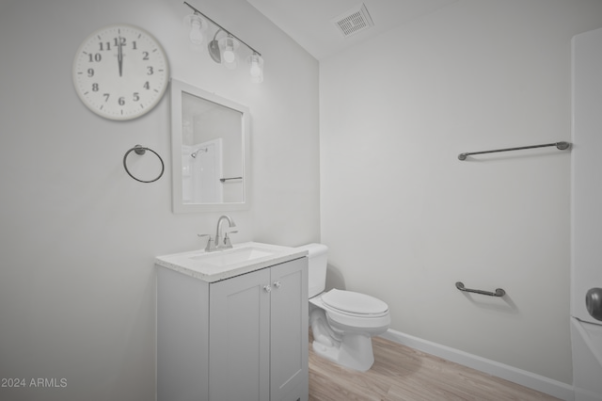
12:00
